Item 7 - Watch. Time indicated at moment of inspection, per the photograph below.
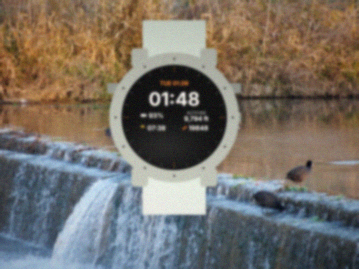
1:48
